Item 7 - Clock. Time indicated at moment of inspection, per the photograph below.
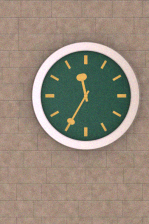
11:35
